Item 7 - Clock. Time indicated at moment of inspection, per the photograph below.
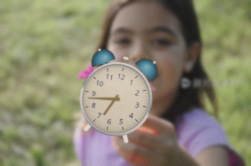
6:43
